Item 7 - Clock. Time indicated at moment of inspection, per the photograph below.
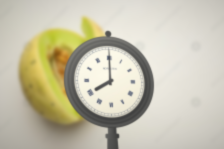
8:00
